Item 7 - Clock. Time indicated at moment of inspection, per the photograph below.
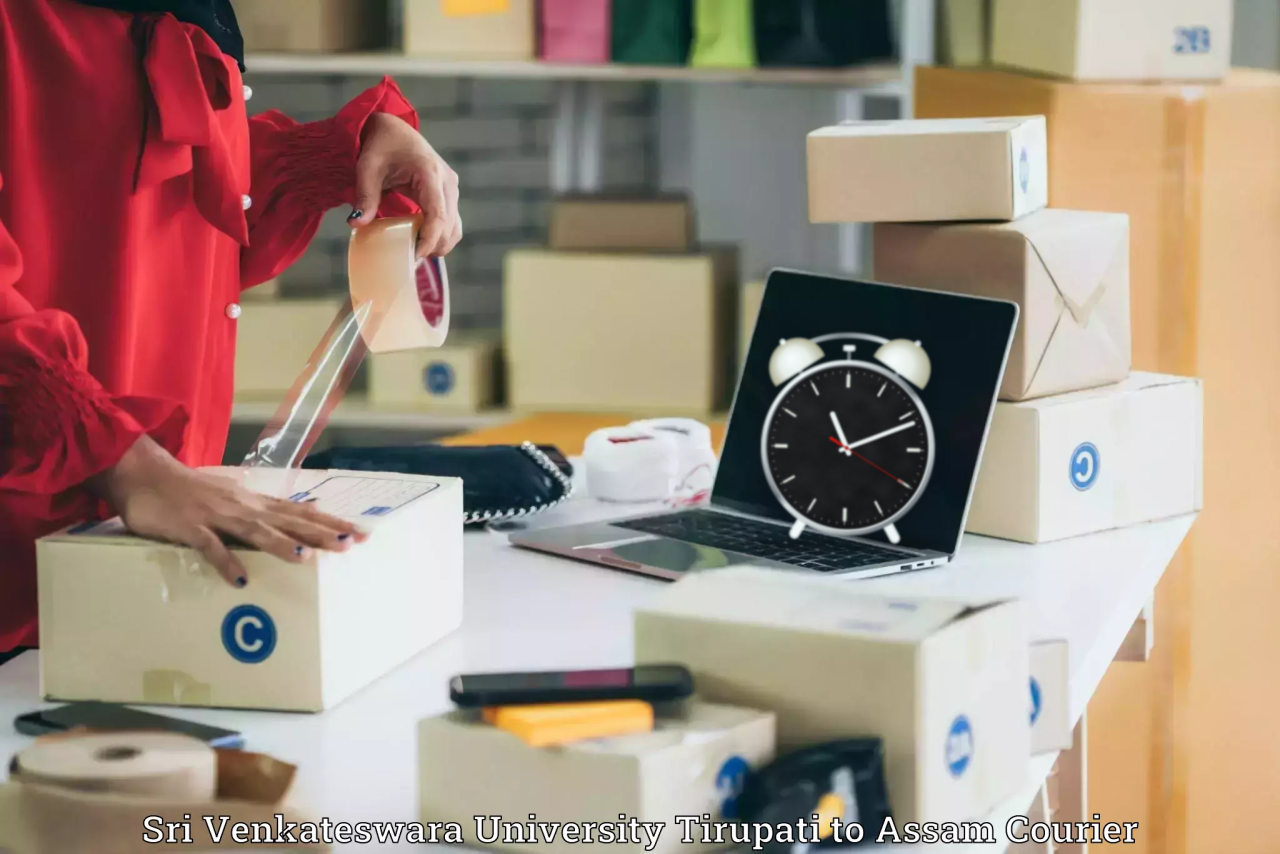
11:11:20
